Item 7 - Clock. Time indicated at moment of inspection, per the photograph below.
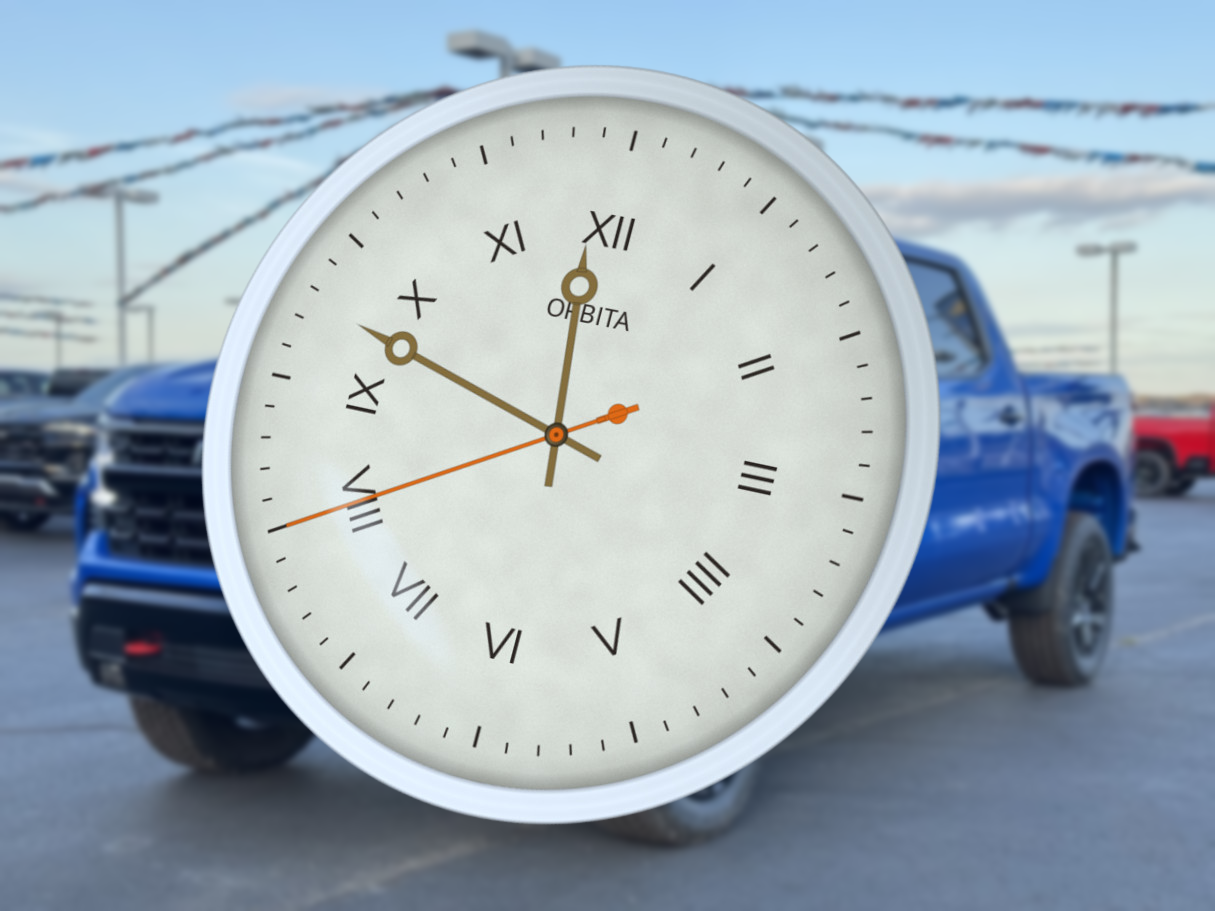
11:47:40
